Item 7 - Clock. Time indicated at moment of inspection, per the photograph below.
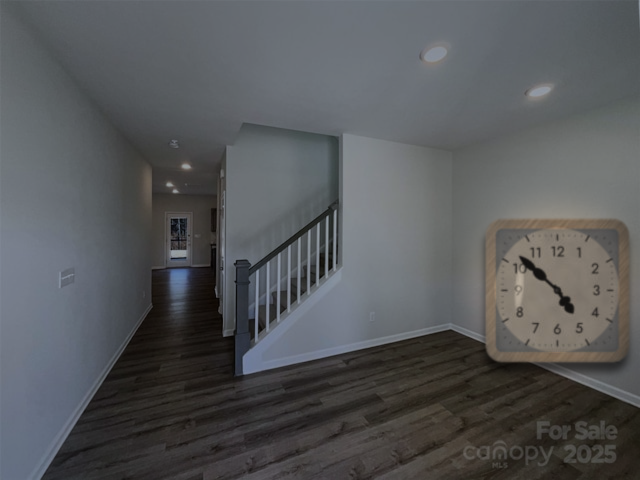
4:52
